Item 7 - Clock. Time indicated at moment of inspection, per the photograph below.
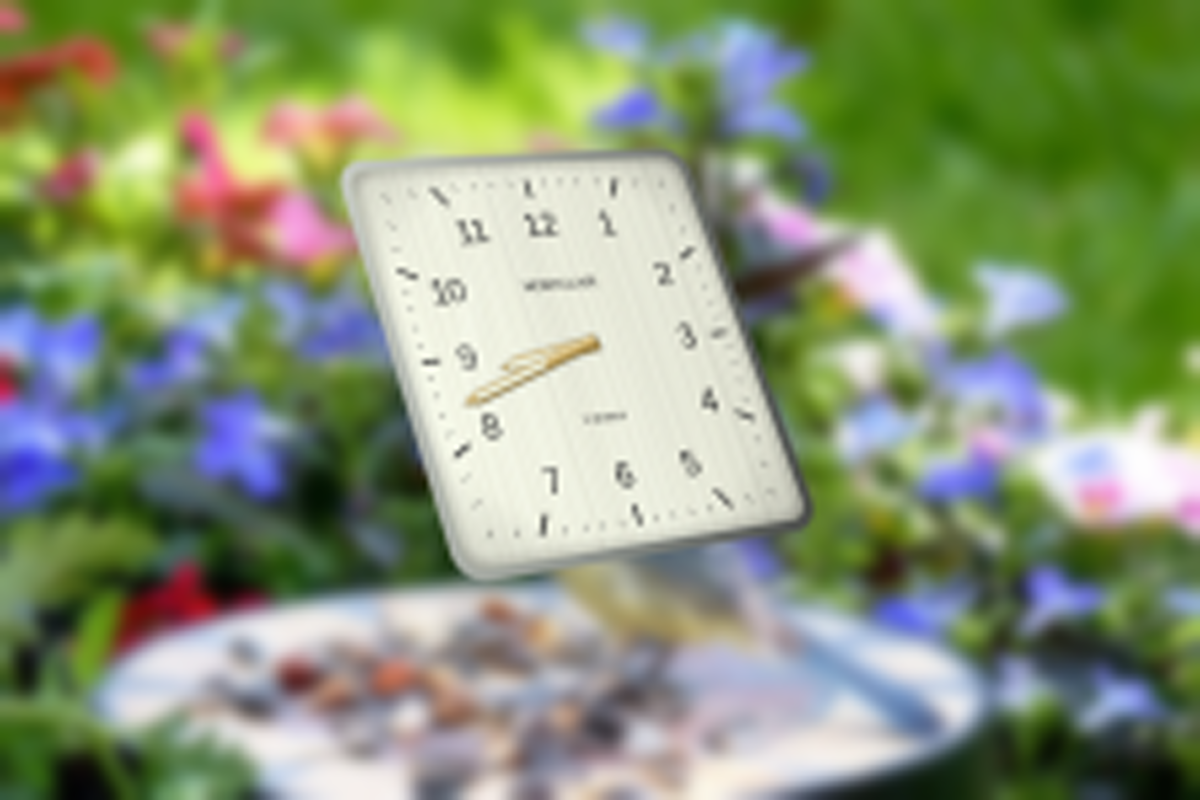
8:42
